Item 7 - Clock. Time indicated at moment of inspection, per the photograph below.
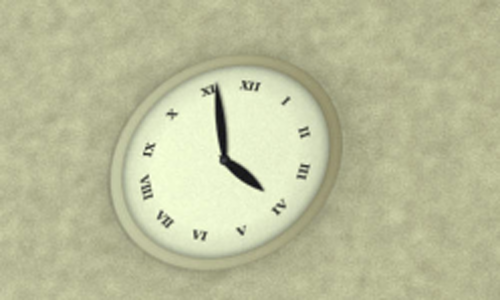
3:56
